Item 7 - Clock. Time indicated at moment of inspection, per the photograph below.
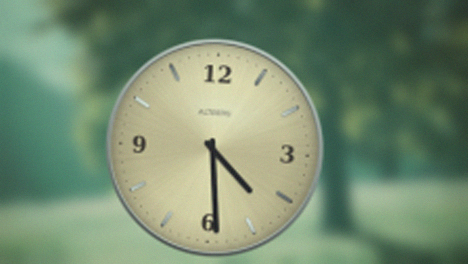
4:29
